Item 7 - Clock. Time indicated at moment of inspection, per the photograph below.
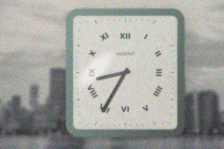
8:35
